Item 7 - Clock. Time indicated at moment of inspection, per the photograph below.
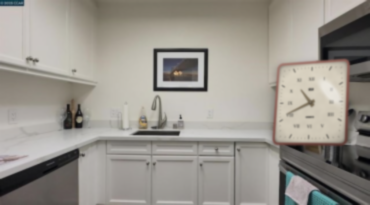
10:41
